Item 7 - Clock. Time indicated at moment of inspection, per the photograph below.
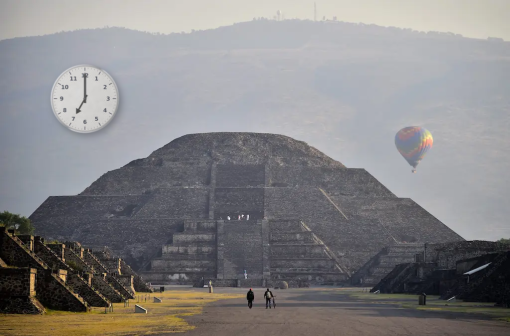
7:00
